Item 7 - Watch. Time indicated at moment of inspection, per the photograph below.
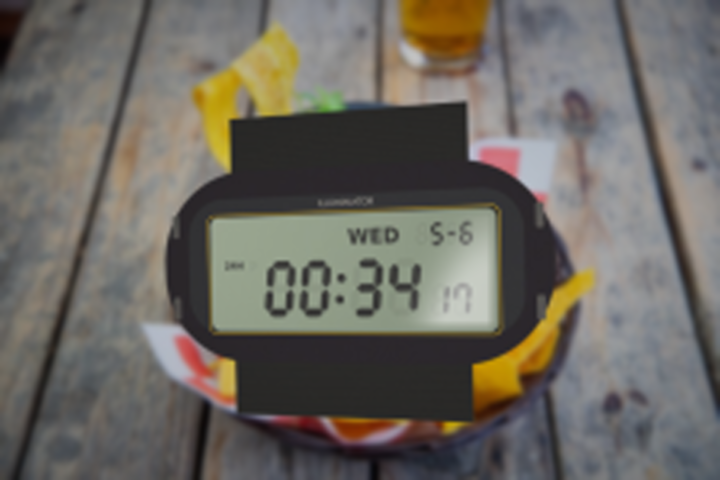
0:34:17
